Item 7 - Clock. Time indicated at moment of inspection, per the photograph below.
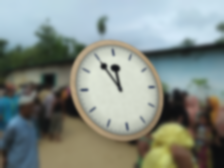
11:55
